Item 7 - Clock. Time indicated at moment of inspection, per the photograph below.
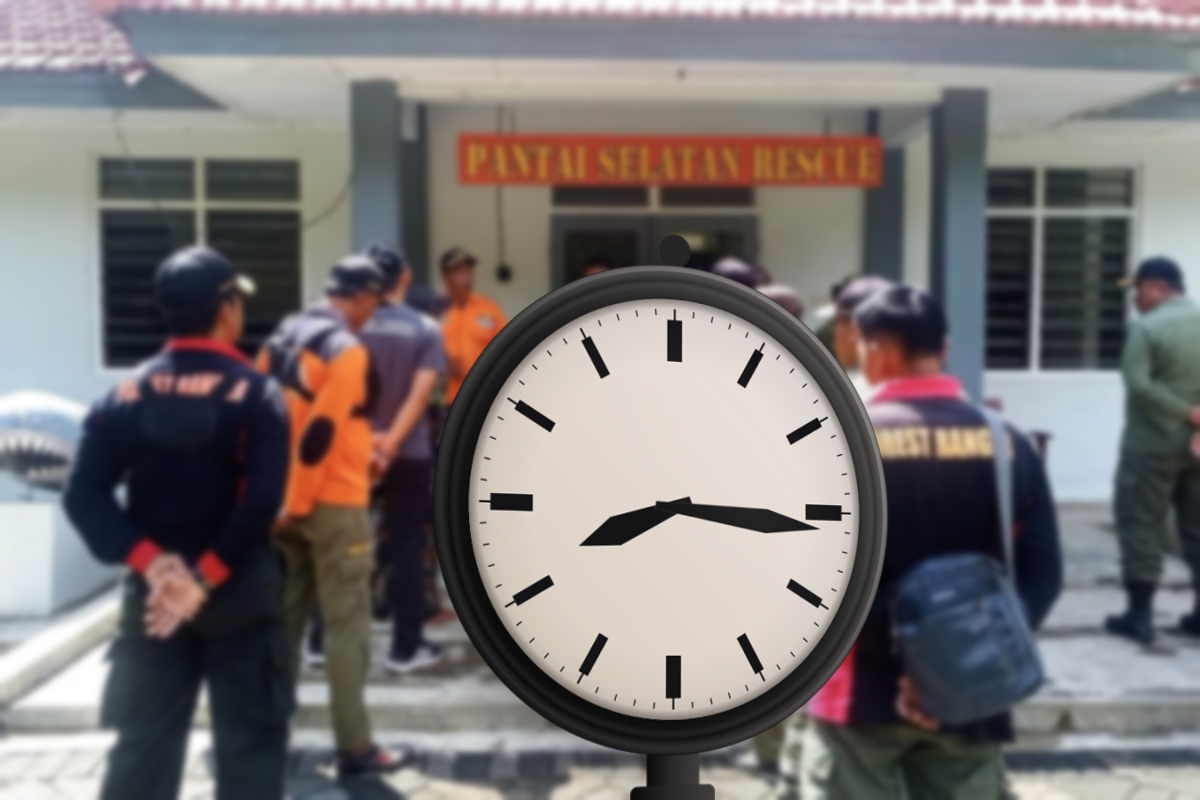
8:16
